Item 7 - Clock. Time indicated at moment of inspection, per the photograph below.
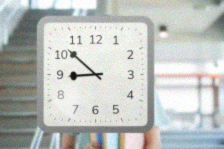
8:52
